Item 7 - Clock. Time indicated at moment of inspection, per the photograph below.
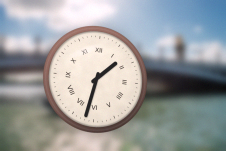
1:32
